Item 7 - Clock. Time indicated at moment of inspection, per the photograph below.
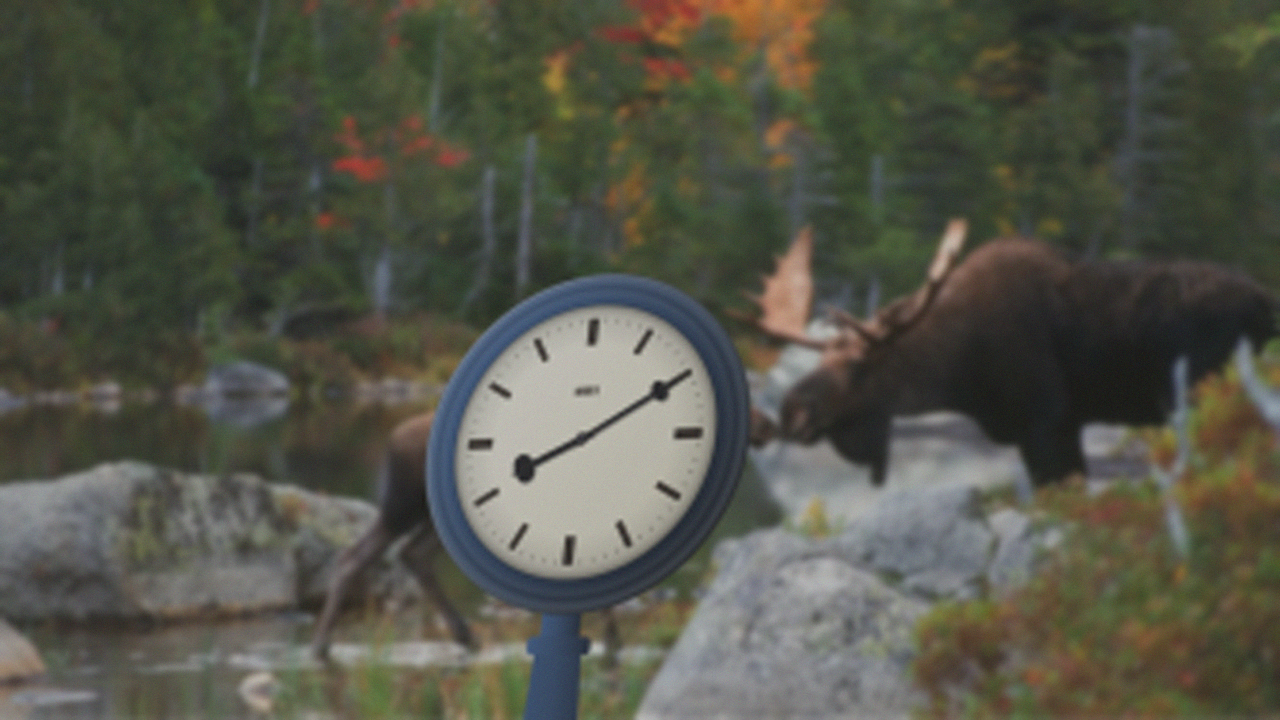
8:10
